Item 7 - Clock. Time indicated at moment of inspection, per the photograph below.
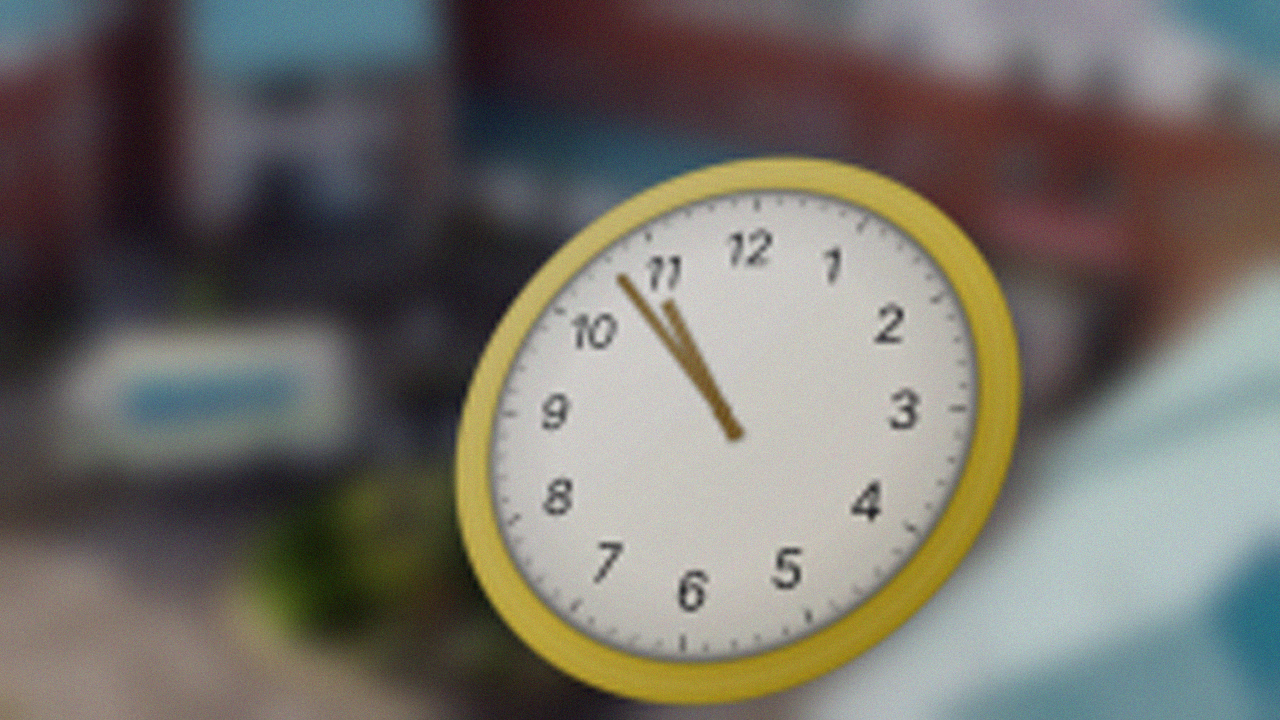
10:53
